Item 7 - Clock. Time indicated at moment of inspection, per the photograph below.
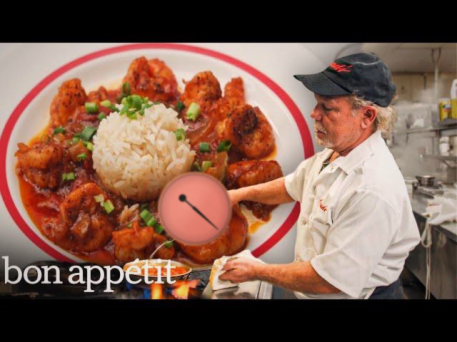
10:22
